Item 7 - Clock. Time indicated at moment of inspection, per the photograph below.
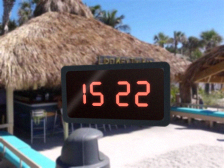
15:22
